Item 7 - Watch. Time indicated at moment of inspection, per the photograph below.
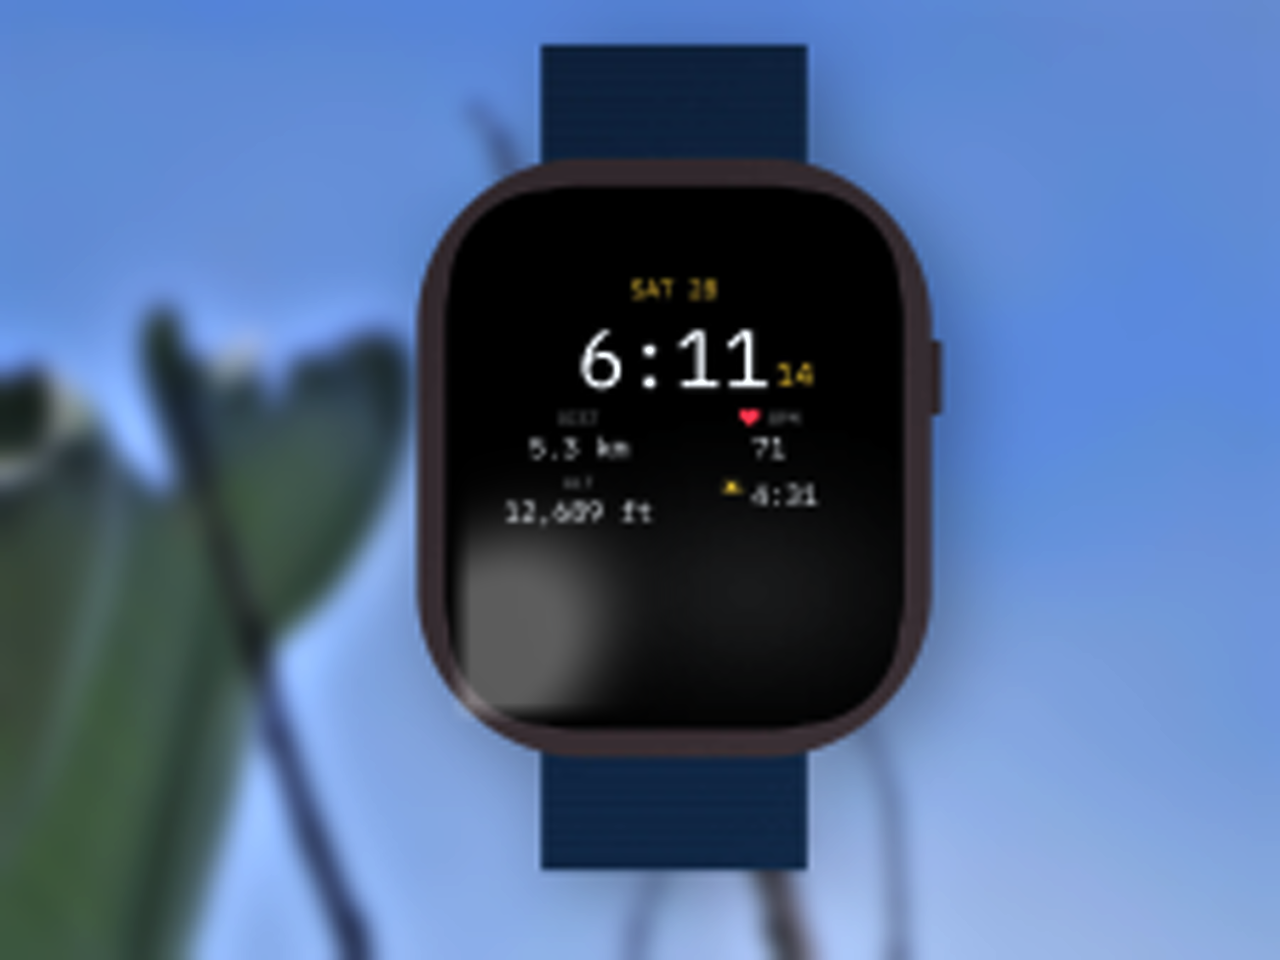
6:11
